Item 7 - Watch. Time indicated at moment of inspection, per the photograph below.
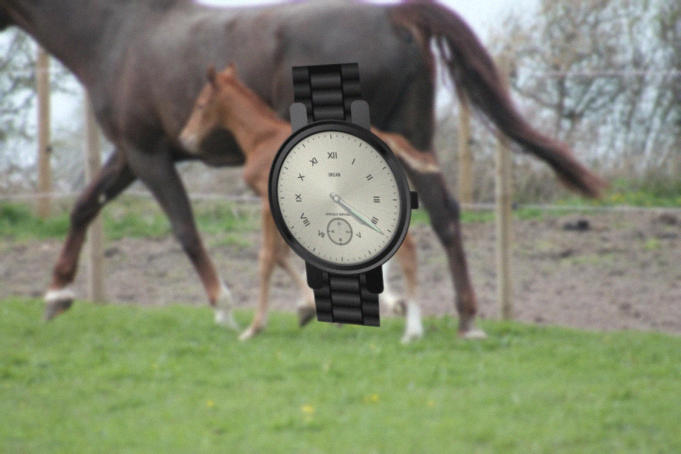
4:21
